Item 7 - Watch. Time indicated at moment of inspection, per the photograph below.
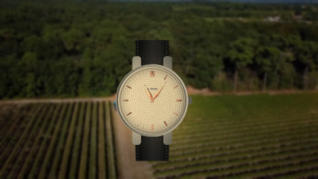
11:06
